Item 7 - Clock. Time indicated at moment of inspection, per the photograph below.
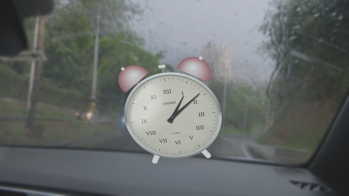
1:09
